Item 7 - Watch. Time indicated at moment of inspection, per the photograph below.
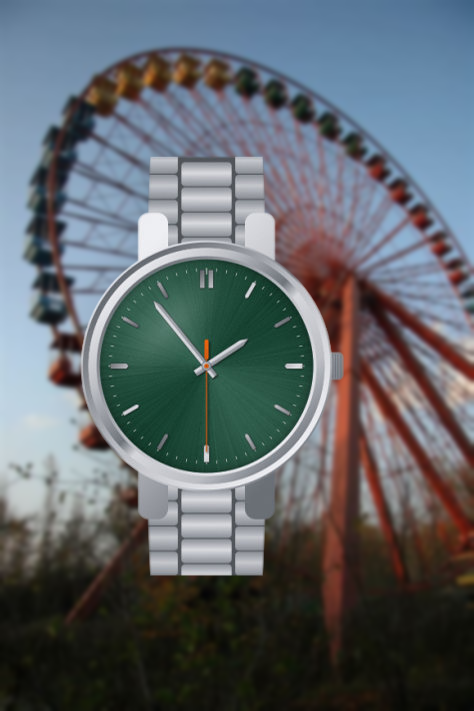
1:53:30
